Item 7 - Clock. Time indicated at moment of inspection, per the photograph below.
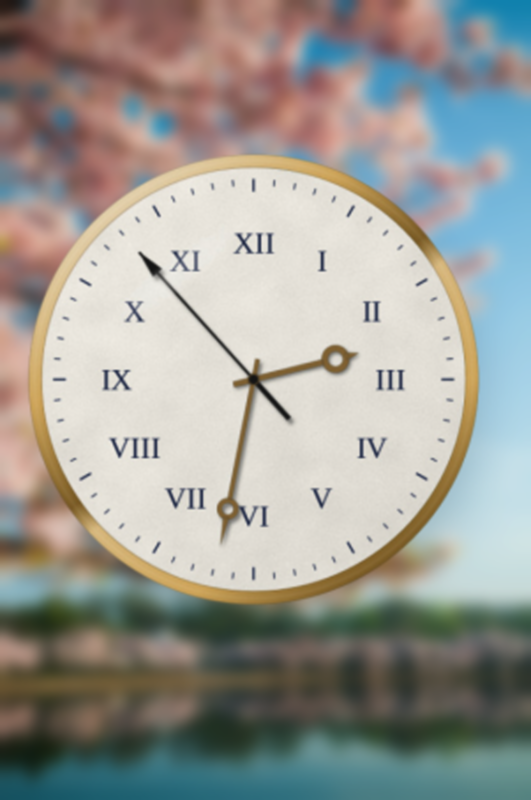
2:31:53
